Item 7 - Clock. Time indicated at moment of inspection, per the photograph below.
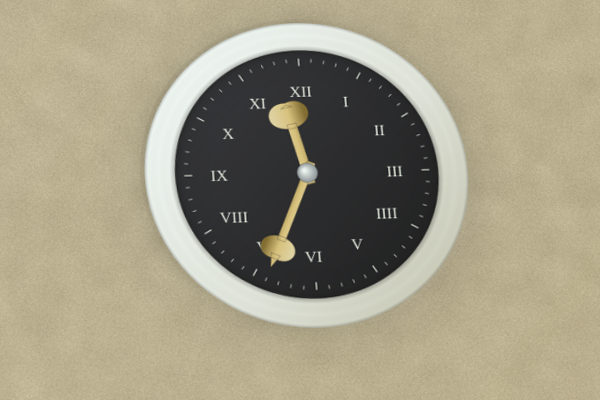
11:34
